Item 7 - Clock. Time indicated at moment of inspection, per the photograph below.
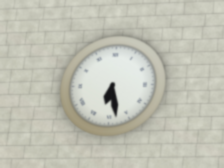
6:28
